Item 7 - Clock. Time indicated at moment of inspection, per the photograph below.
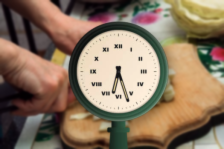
6:27
